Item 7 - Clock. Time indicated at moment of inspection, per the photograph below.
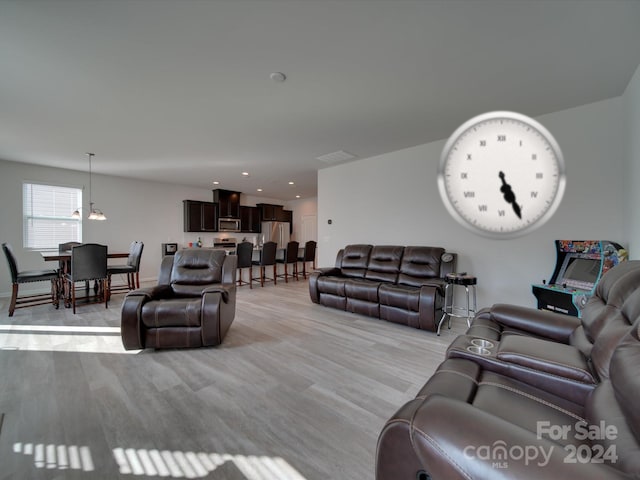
5:26
